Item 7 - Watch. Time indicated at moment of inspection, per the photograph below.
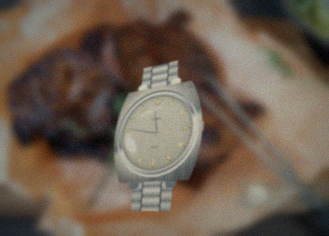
11:47
